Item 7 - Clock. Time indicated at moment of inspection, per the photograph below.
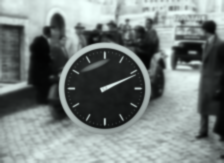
2:11
